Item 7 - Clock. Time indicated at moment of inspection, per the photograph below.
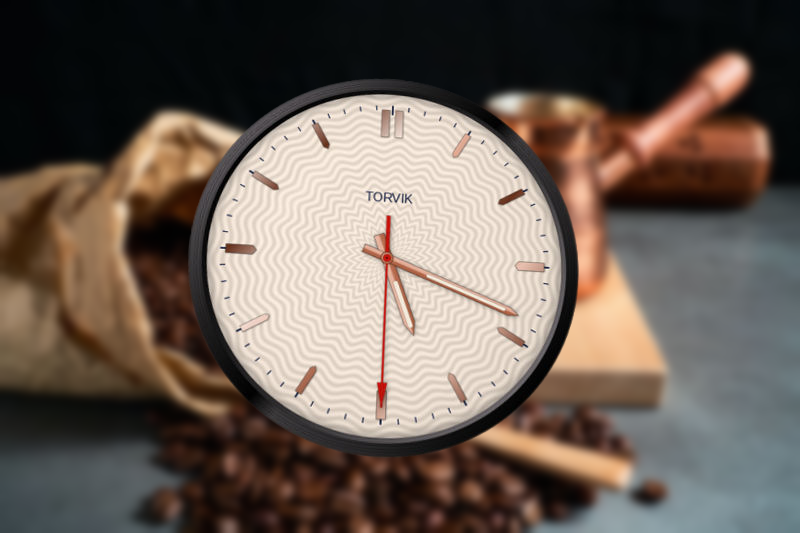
5:18:30
